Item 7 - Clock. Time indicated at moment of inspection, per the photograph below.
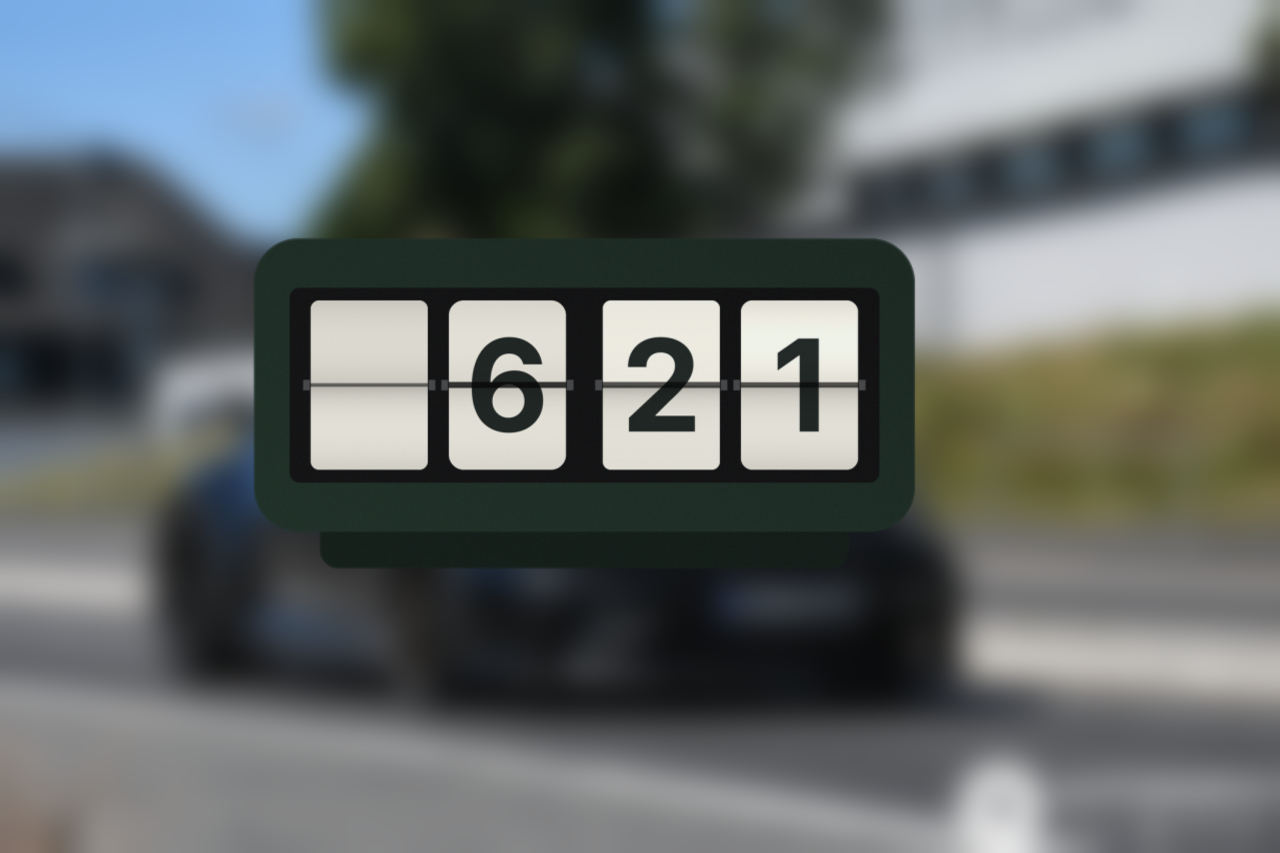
6:21
